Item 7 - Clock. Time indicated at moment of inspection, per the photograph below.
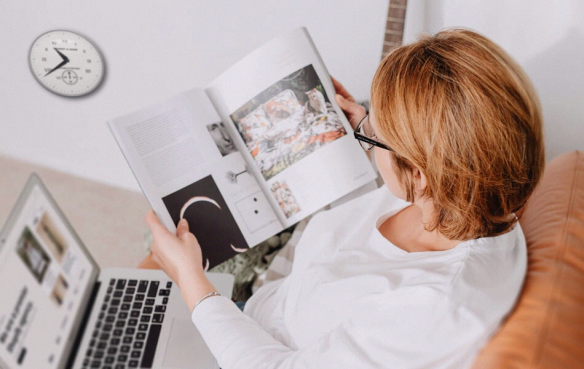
10:39
